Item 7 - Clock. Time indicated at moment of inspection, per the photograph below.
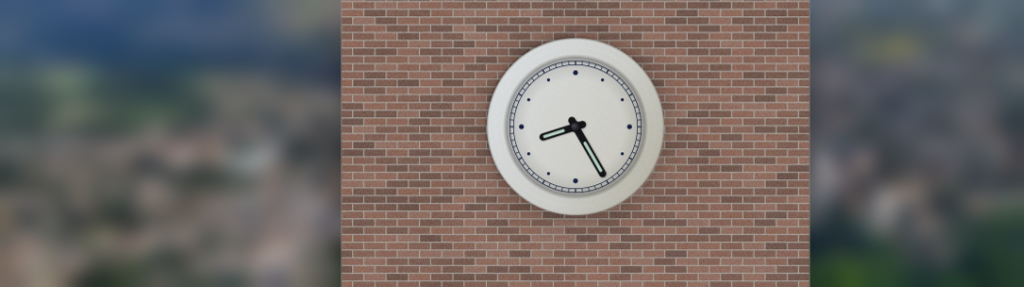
8:25
